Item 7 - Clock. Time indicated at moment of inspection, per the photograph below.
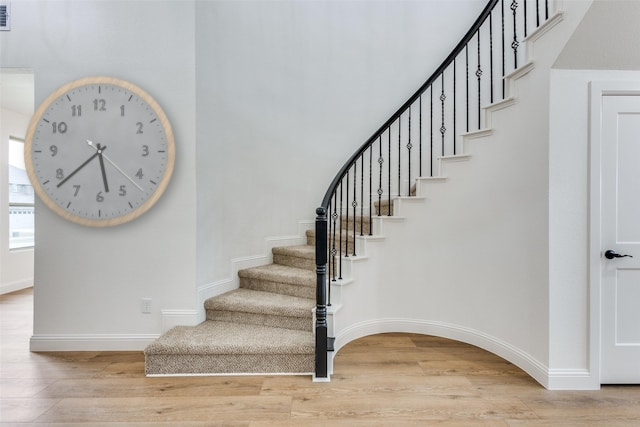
5:38:22
